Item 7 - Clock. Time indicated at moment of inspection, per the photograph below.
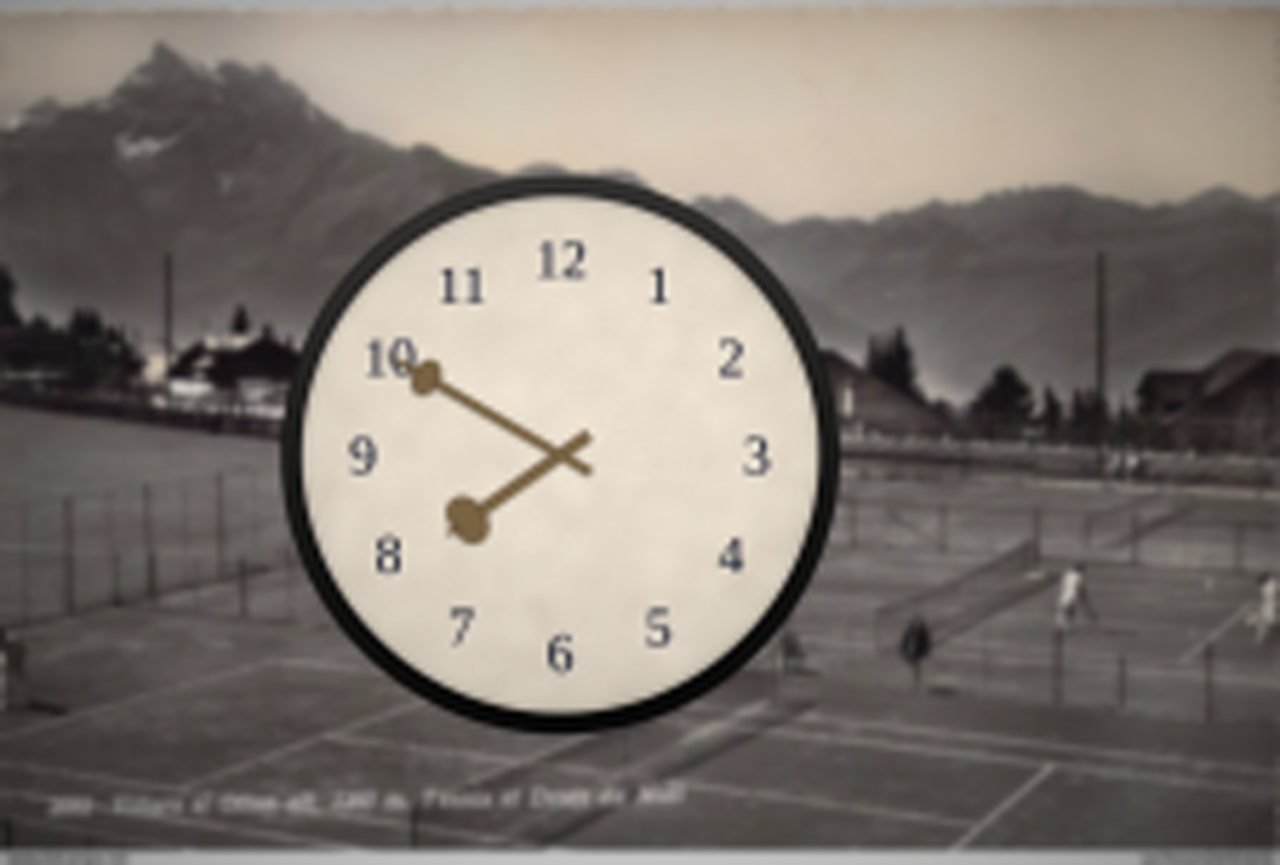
7:50
